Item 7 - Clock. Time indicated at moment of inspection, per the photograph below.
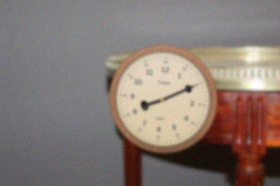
8:10
